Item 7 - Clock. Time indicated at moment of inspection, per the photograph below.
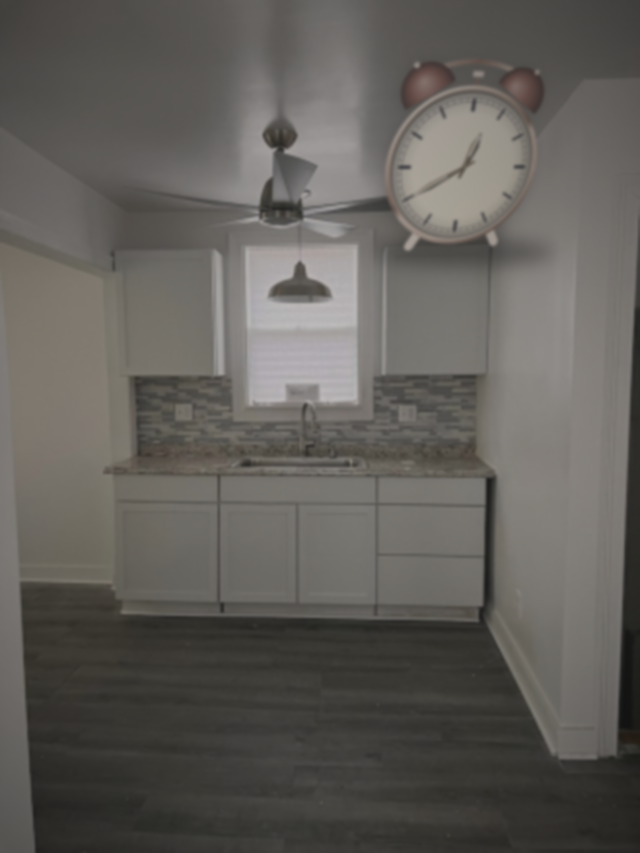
12:40
